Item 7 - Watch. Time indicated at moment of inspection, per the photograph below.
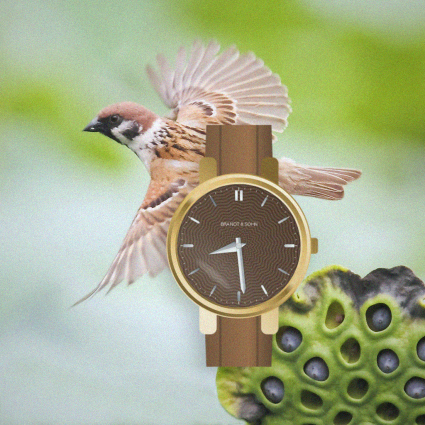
8:29
